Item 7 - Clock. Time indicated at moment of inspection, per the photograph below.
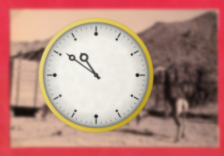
10:51
